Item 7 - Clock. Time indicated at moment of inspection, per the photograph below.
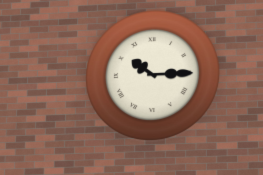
10:15
